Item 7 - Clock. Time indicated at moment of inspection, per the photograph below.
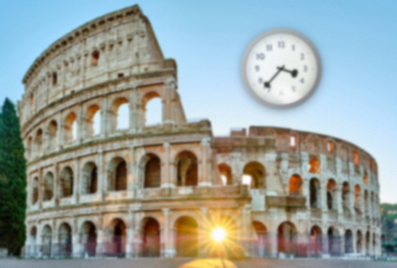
3:37
